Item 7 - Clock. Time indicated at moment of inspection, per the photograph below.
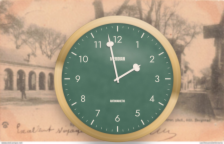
1:58
